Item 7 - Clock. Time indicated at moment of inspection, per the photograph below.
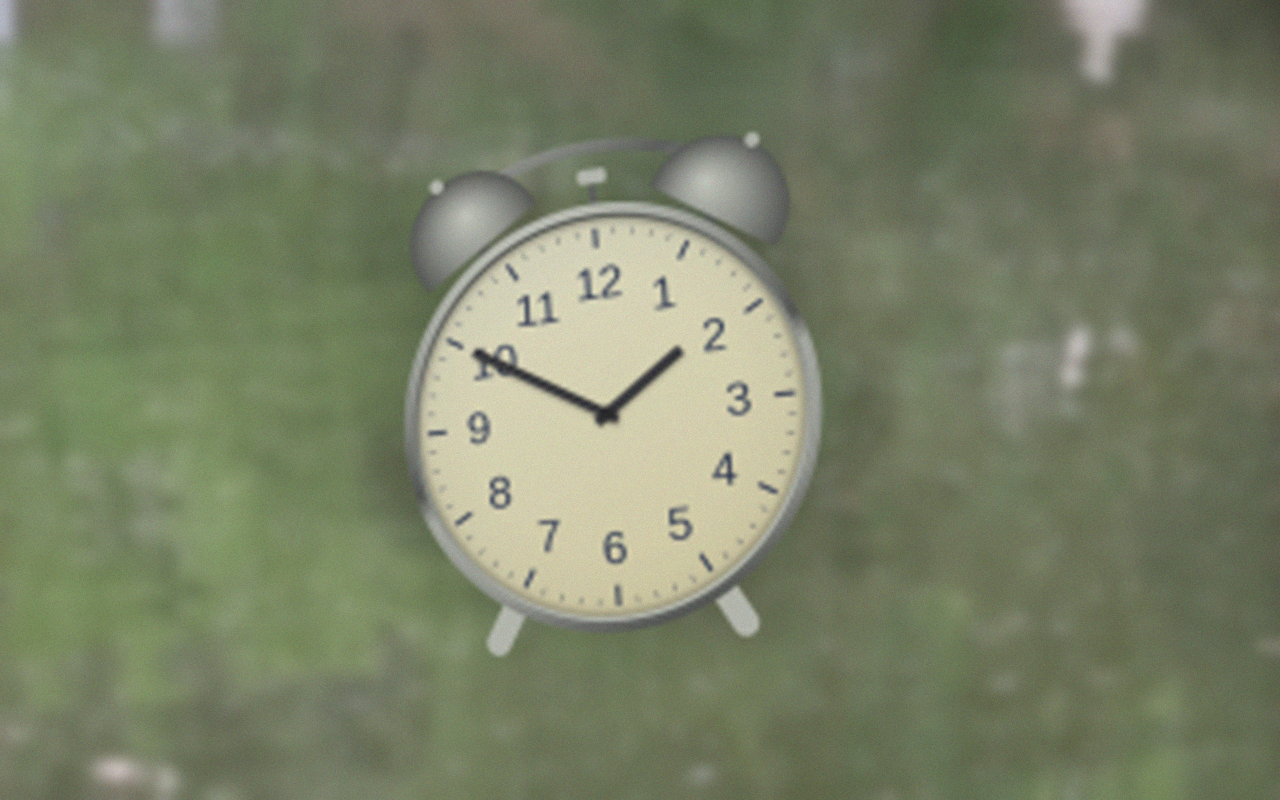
1:50
